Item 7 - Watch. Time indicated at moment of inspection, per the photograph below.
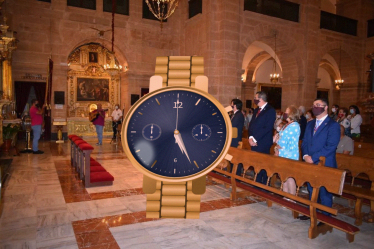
5:26
